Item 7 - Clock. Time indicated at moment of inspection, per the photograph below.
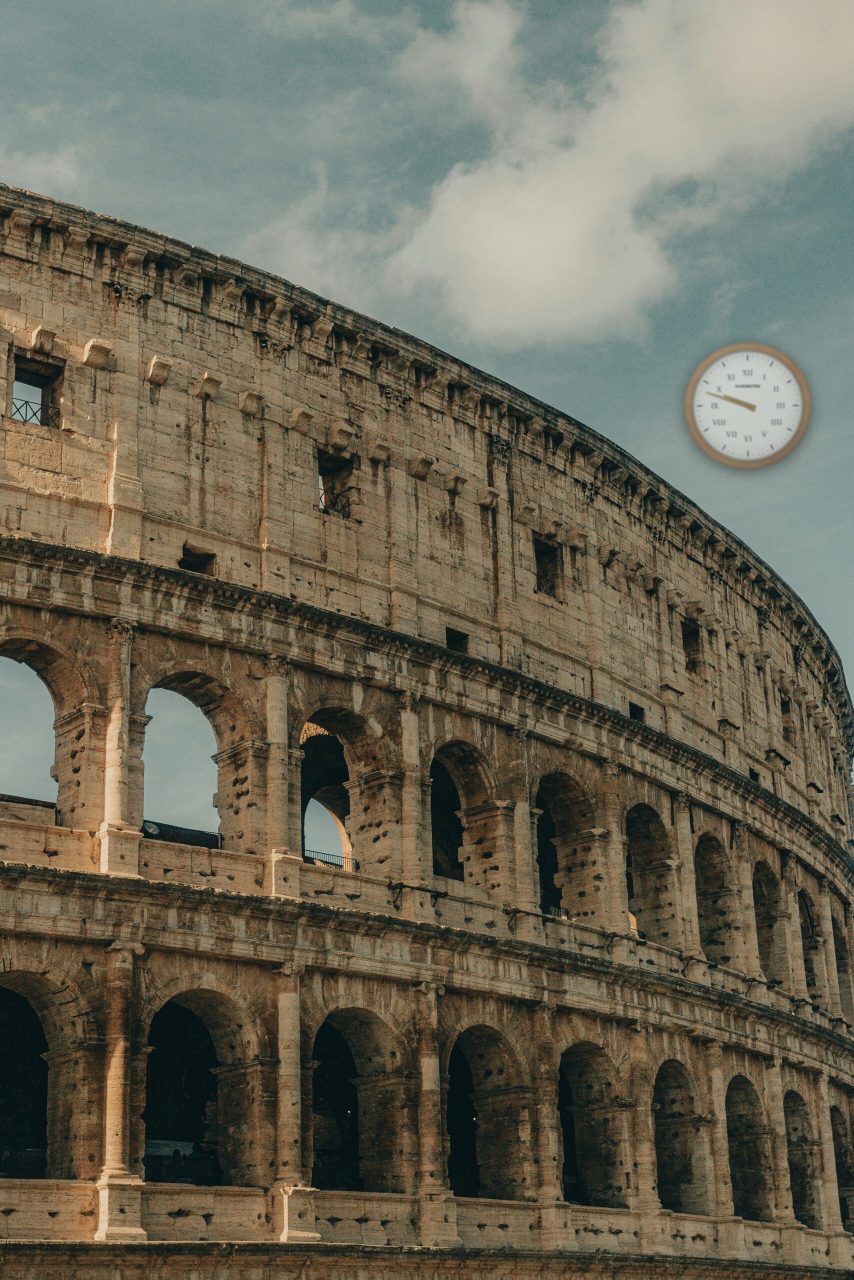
9:48
